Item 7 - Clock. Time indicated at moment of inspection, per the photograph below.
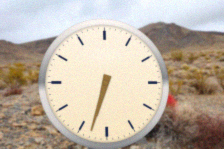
6:33
